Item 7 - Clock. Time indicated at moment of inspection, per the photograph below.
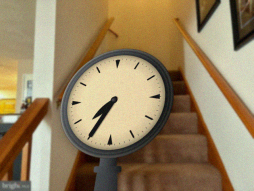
7:35
